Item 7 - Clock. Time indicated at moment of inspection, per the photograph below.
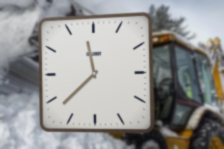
11:38
